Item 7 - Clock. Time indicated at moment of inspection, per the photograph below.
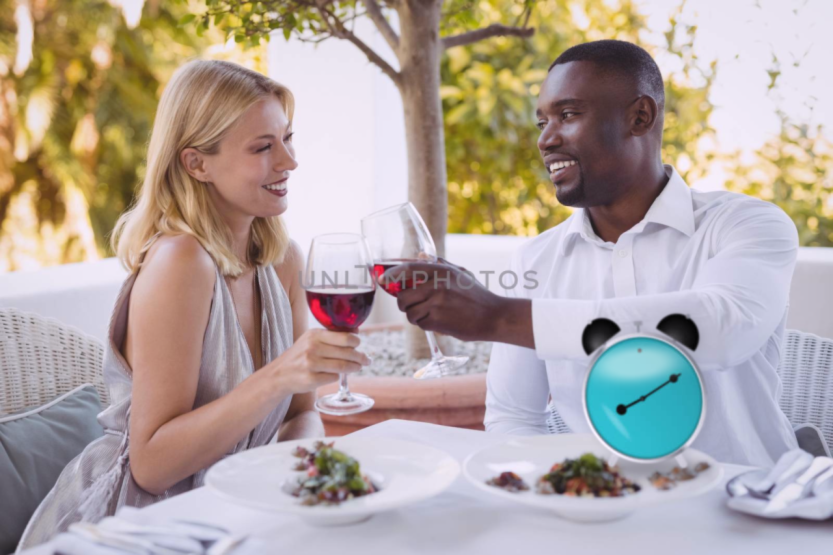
8:10
